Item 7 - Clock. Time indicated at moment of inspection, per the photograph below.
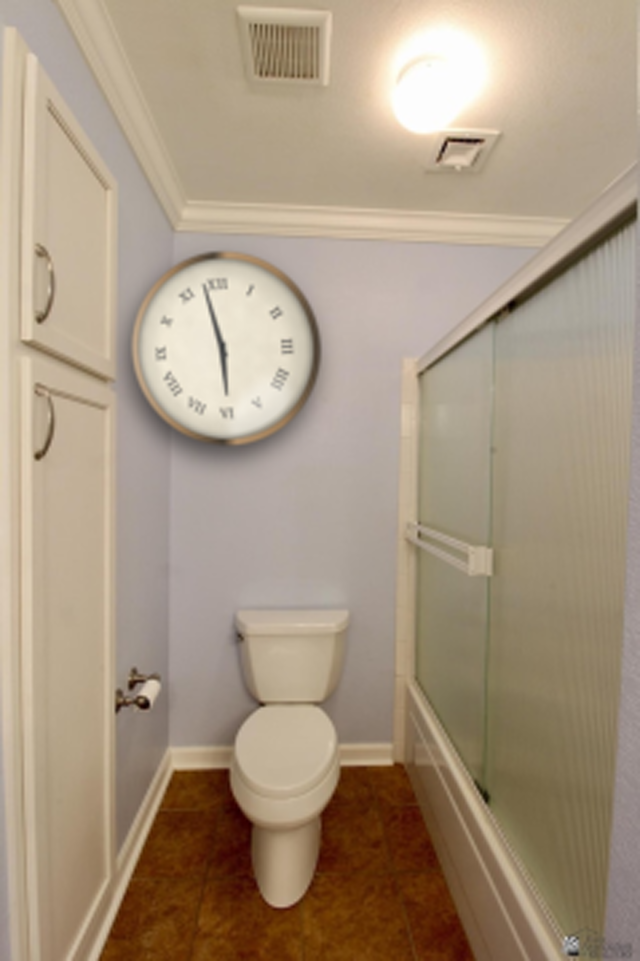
5:58
